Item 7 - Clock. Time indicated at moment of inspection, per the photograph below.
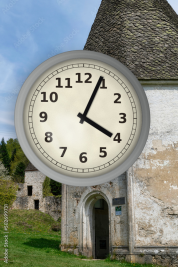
4:04
